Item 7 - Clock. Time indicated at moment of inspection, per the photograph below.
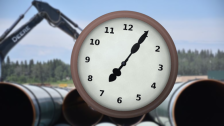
7:05
